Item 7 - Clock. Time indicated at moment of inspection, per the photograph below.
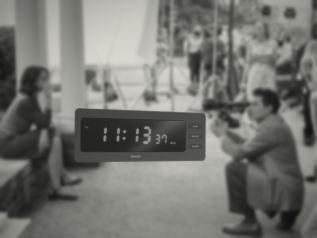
11:13:37
